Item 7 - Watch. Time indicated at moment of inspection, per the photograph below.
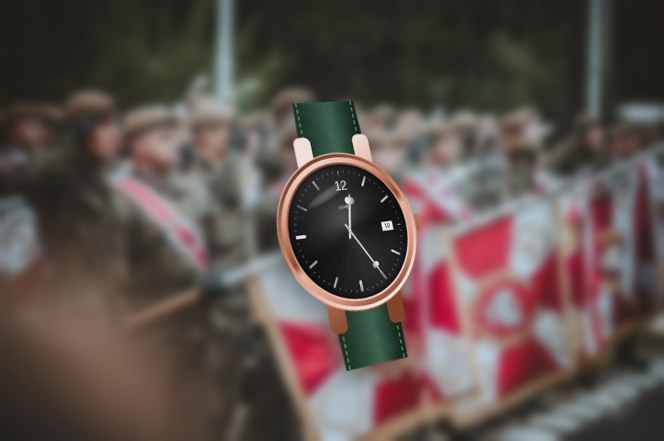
12:25
